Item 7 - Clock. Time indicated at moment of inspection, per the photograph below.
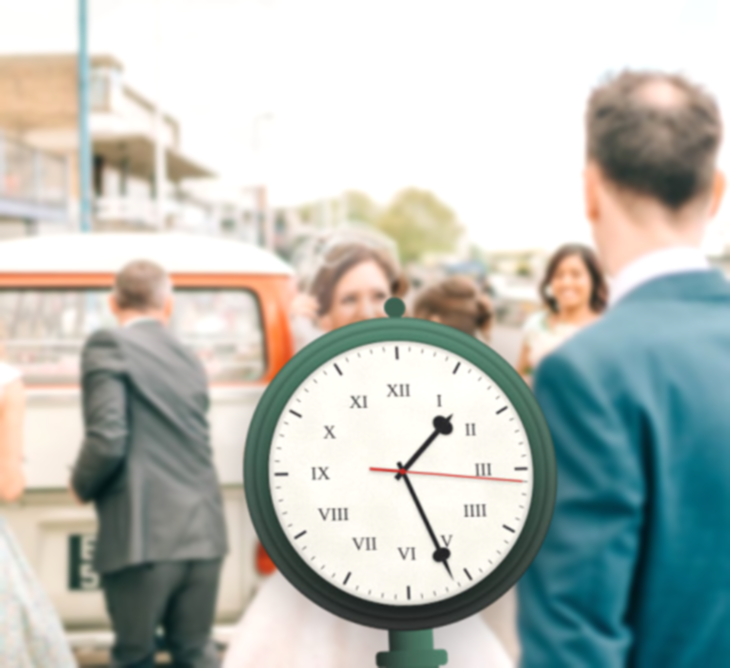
1:26:16
